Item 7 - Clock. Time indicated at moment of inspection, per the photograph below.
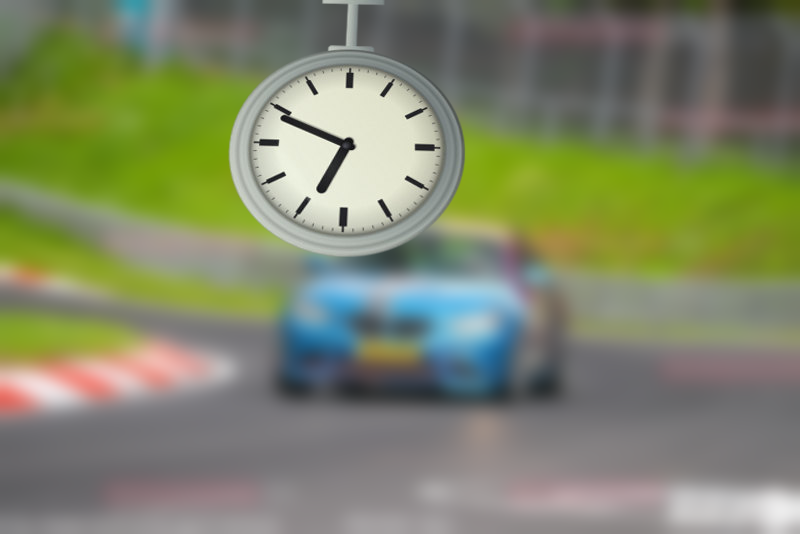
6:49
